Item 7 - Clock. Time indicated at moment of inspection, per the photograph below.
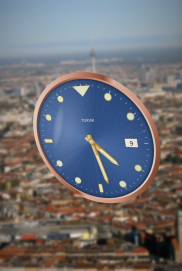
4:28
